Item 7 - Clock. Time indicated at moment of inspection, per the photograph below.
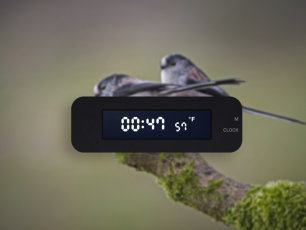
0:47
